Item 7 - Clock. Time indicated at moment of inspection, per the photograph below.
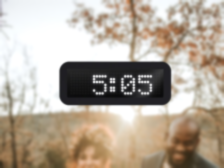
5:05
